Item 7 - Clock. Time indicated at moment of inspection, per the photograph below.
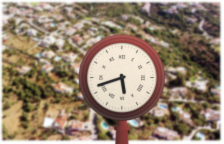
5:42
